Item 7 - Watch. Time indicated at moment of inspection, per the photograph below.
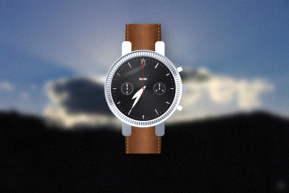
7:35
